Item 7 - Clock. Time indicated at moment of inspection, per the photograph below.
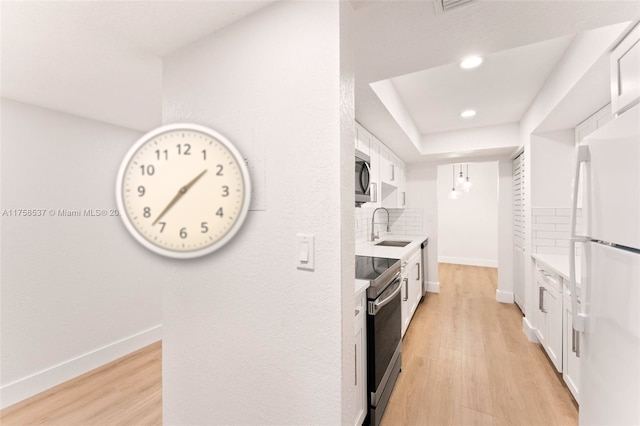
1:37
